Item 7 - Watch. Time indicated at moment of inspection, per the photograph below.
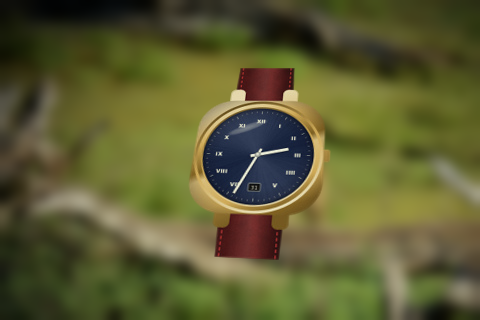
2:34
